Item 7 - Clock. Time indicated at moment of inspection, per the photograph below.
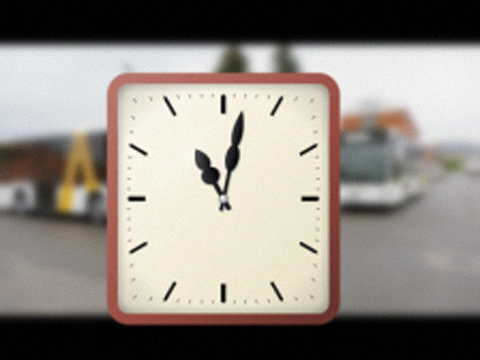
11:02
